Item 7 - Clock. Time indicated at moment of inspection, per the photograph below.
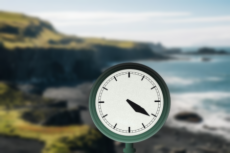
4:21
